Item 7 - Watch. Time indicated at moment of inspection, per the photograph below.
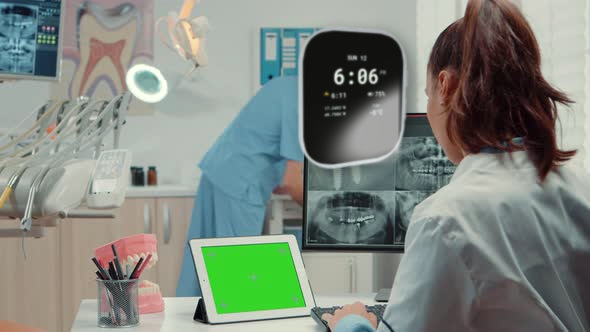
6:06
